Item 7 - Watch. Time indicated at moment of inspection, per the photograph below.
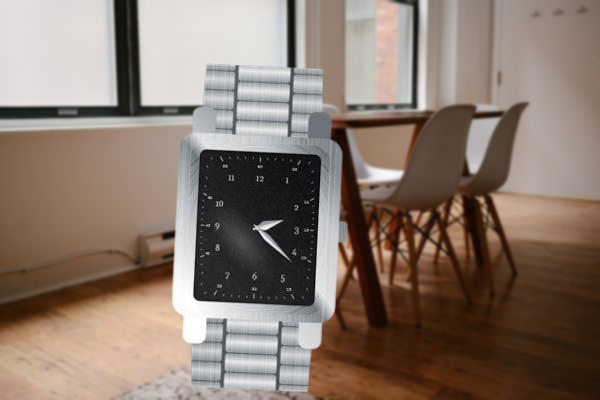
2:22
